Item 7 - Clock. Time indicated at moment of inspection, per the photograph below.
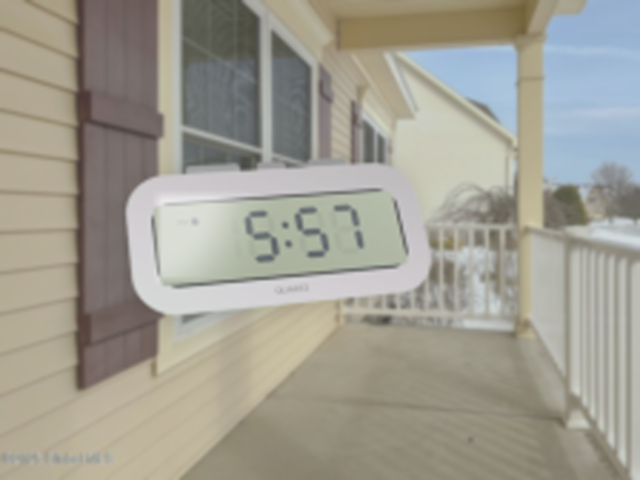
5:57
